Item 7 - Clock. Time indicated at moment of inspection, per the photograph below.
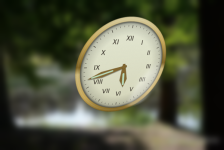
5:42
